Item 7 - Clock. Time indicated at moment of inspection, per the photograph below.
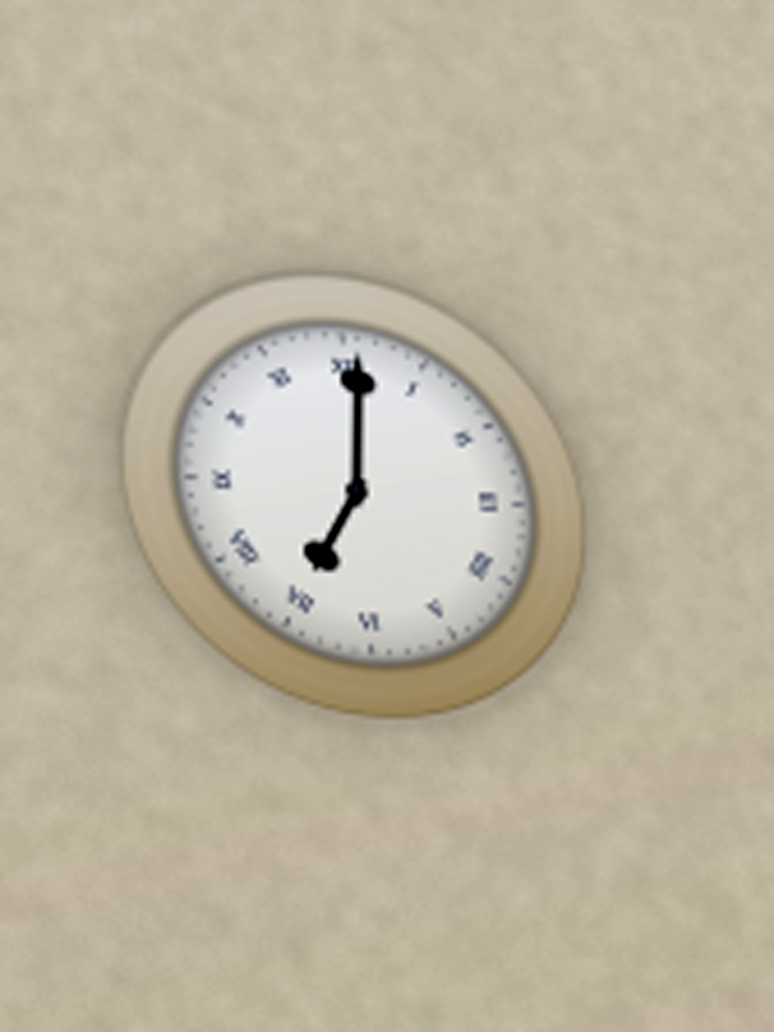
7:01
